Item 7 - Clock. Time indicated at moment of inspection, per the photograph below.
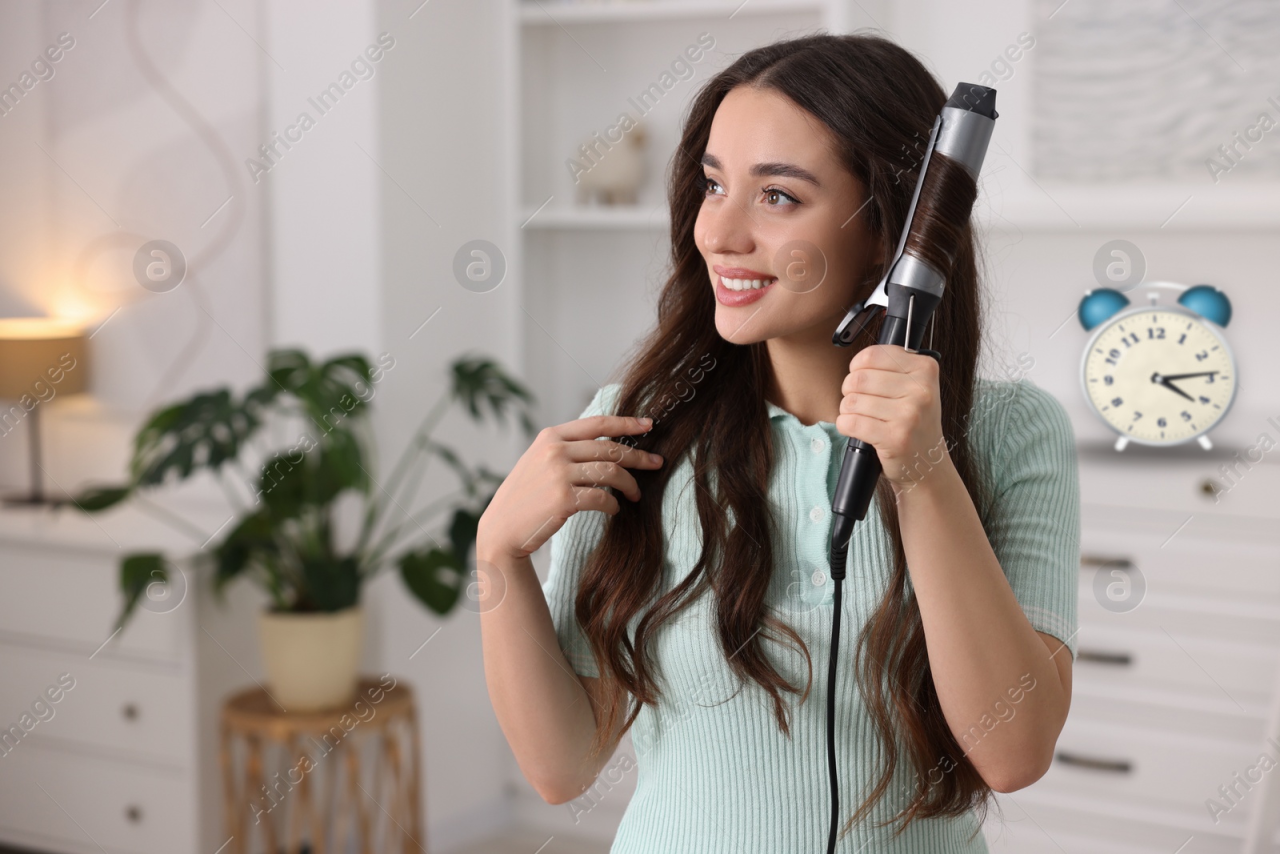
4:14
